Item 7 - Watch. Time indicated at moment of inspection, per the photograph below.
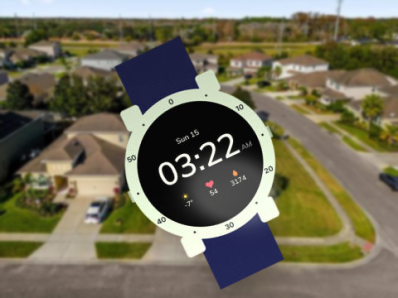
3:22
